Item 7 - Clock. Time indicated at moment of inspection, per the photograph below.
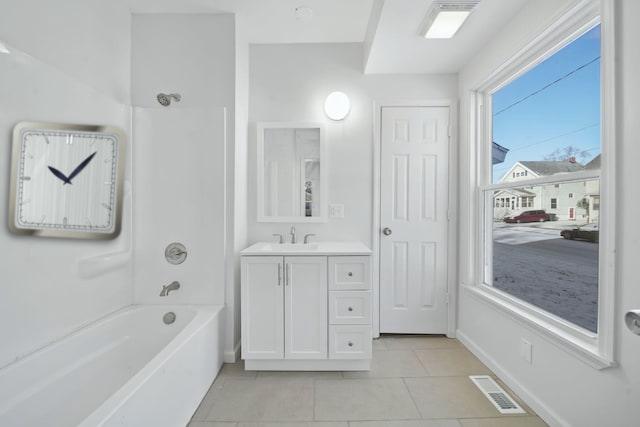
10:07
